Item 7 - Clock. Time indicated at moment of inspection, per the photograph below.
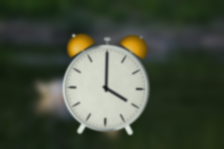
4:00
